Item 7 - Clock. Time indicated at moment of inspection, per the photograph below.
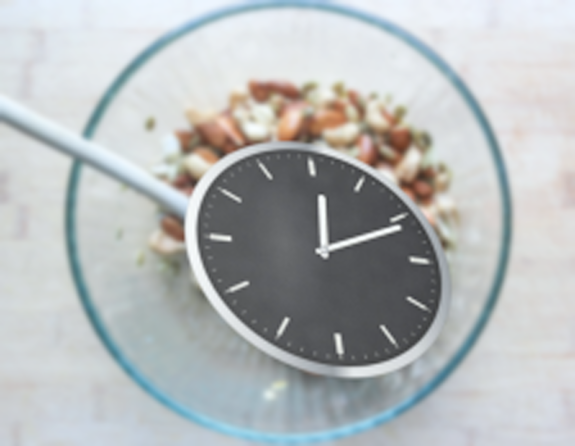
12:11
